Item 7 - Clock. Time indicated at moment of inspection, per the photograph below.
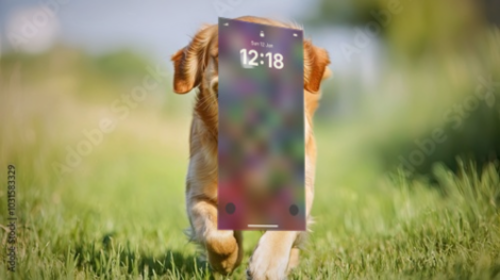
12:18
